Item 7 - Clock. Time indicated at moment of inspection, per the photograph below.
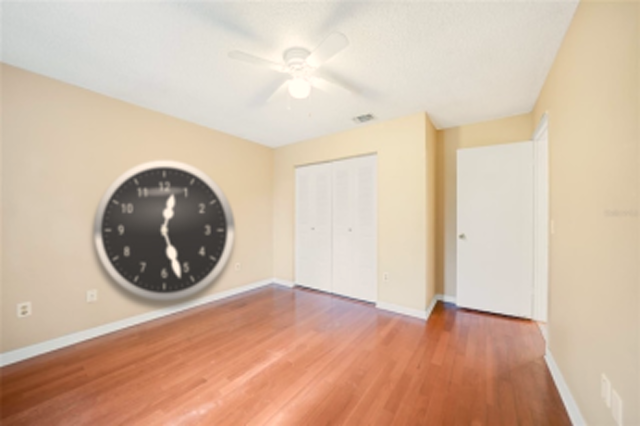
12:27
